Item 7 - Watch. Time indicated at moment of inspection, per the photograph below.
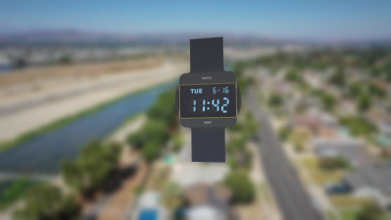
11:42
